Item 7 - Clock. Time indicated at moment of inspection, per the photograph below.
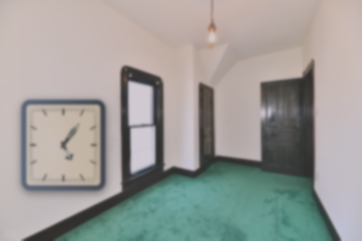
5:06
